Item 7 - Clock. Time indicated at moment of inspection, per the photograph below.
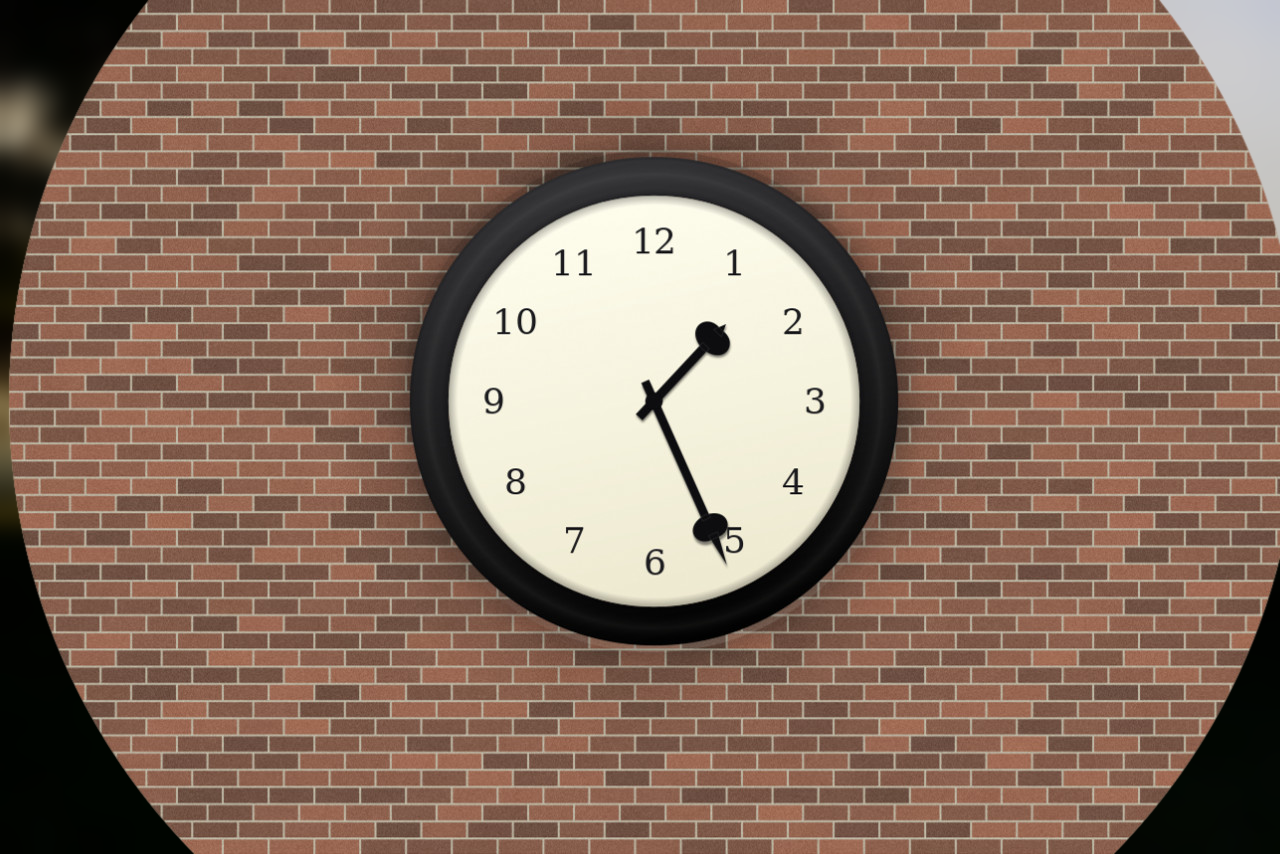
1:26
